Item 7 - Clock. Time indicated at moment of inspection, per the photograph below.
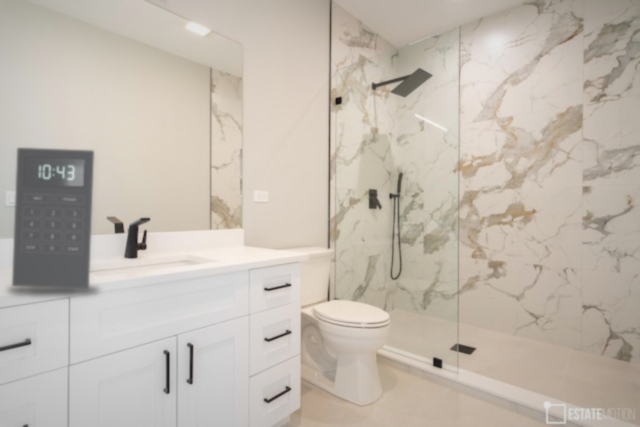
10:43
